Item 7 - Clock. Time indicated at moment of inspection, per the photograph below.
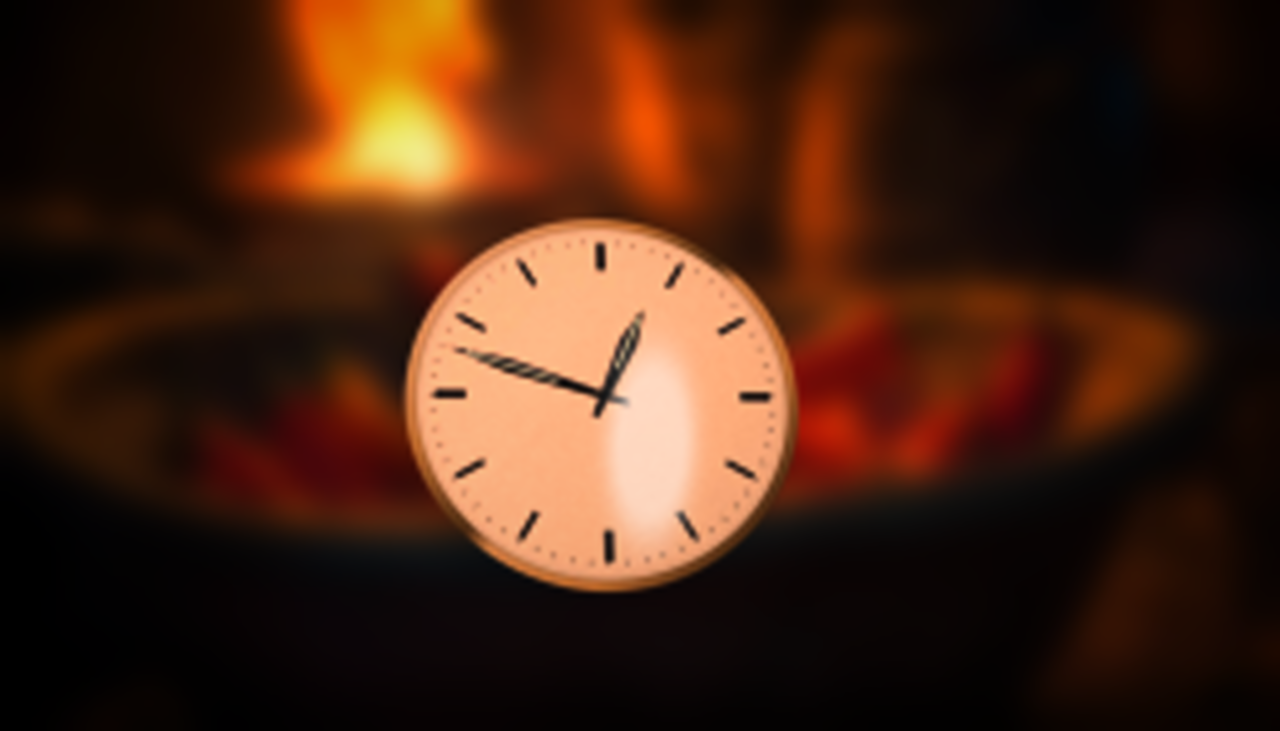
12:48
